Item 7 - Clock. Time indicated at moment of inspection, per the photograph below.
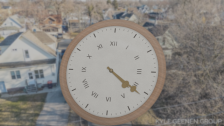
4:21
